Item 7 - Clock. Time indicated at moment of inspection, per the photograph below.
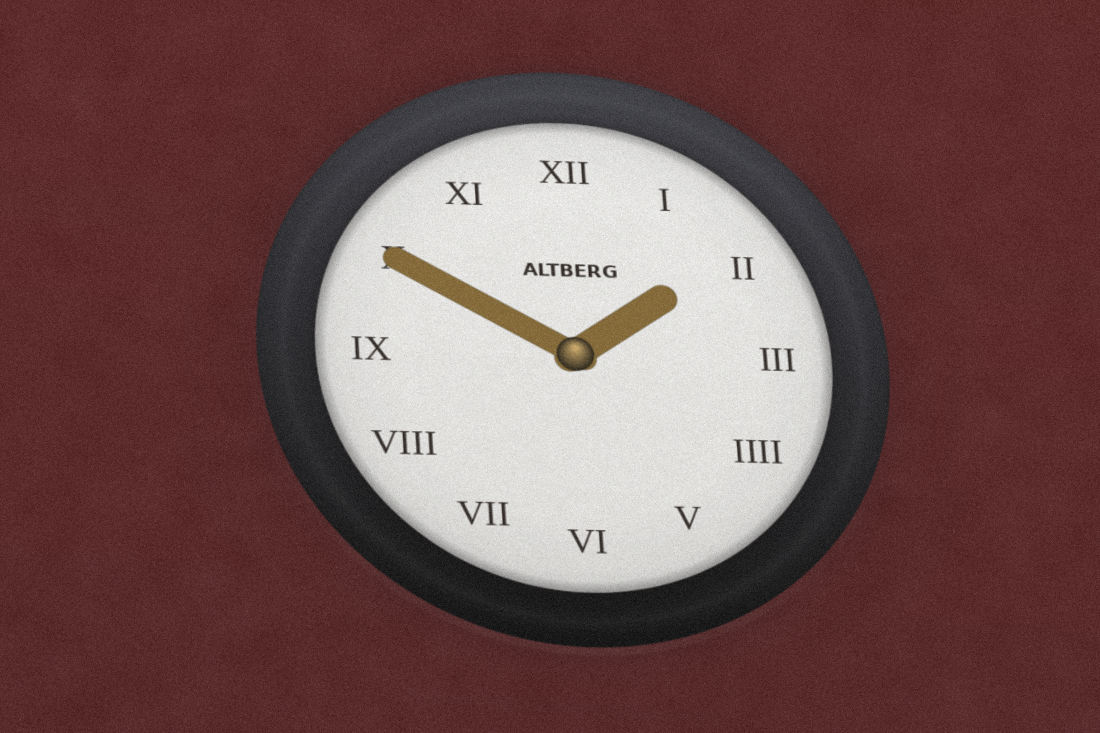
1:50
